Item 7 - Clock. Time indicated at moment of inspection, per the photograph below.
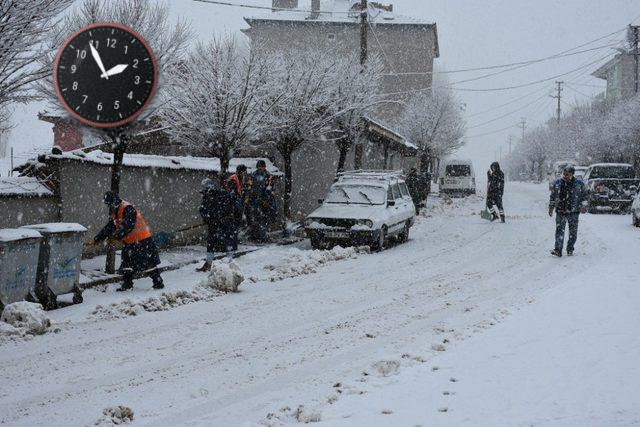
1:54
